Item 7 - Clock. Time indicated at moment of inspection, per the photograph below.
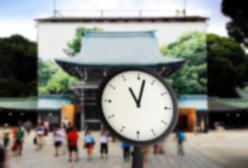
11:02
